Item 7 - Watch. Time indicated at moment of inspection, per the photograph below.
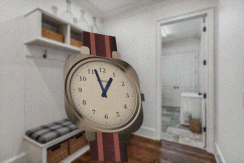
12:57
